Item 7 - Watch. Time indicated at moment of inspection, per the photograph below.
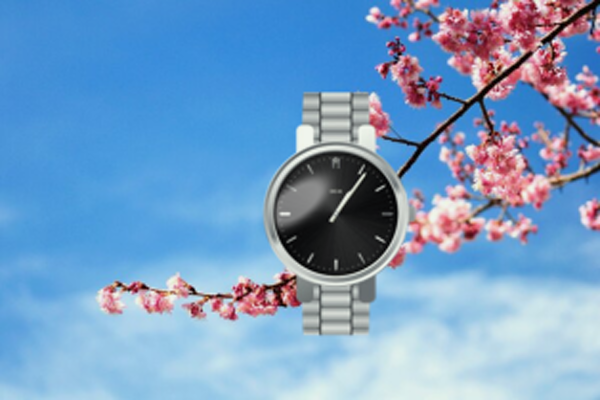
1:06
